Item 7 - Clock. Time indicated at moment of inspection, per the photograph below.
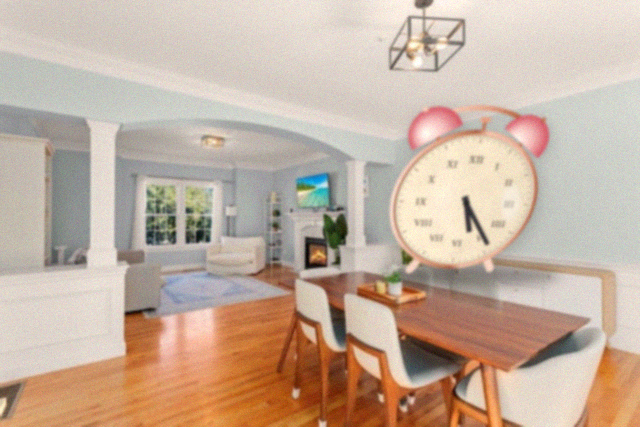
5:24
